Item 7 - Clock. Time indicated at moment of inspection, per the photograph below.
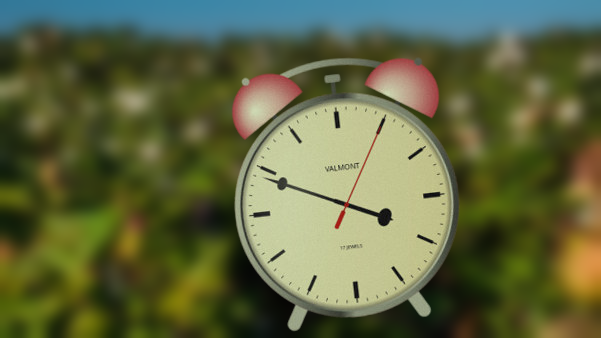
3:49:05
